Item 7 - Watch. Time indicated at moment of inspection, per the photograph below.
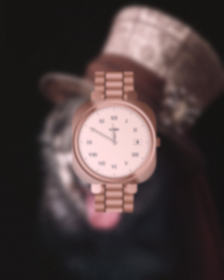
11:50
